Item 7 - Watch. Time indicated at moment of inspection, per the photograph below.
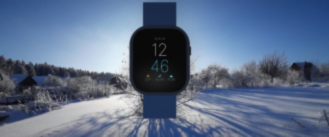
12:46
